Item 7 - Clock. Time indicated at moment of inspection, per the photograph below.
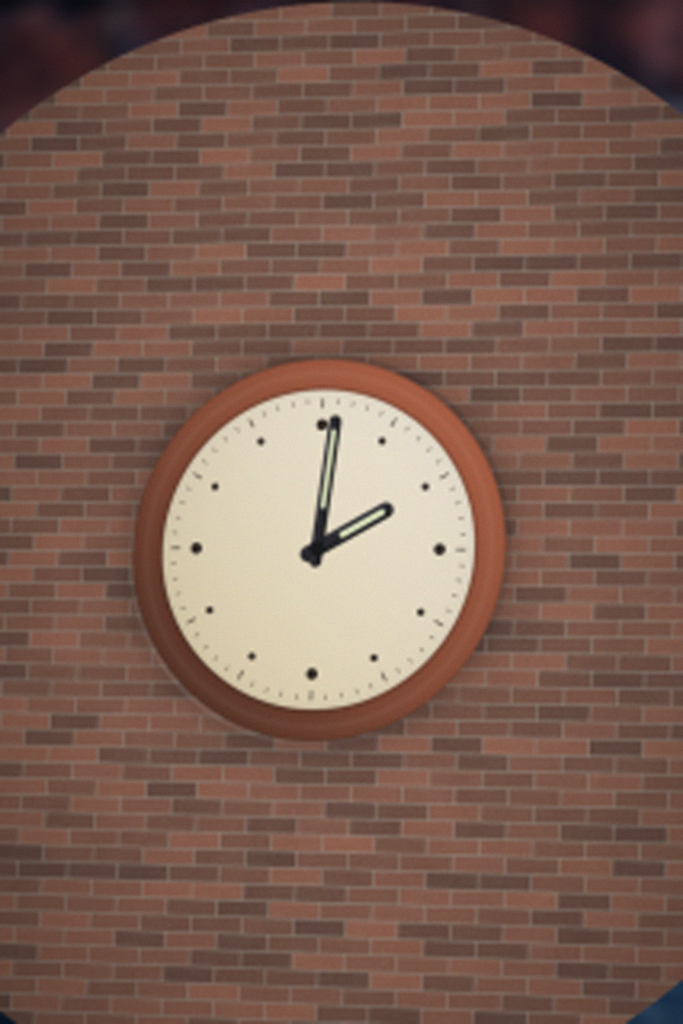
2:01
